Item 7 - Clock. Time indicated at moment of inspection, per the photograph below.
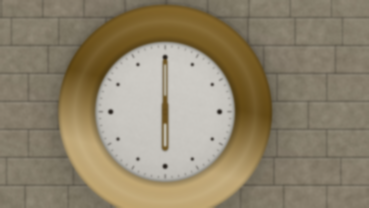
6:00
